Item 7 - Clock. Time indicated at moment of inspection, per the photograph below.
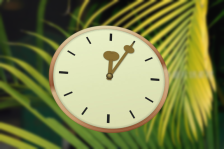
12:05
